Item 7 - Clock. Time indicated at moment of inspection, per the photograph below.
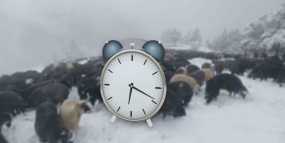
6:19
